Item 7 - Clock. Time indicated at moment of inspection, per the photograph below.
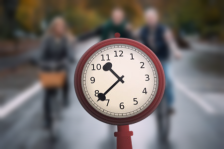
10:38
